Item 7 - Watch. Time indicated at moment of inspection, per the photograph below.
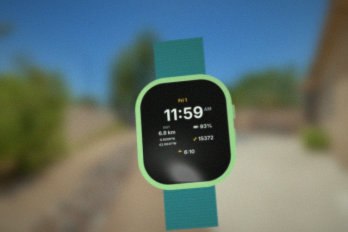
11:59
